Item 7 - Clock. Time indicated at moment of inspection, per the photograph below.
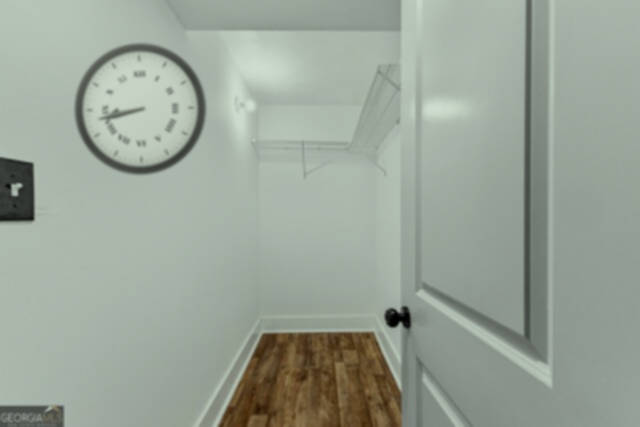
8:43
